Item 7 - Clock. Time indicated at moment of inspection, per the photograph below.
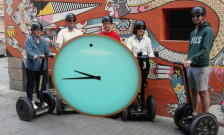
9:45
